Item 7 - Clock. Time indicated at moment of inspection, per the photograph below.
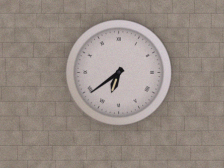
6:39
